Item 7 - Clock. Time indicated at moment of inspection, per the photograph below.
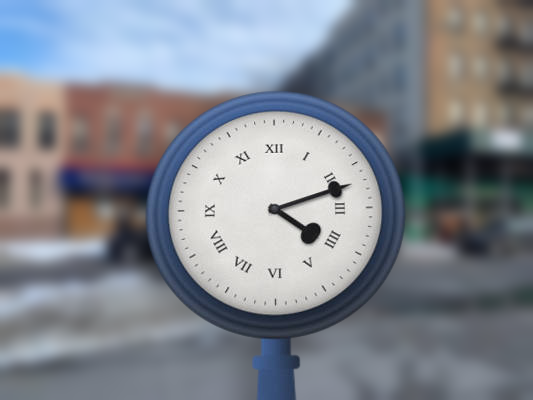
4:12
